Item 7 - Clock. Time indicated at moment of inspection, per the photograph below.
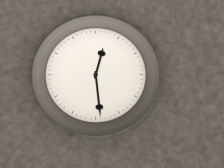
12:29
